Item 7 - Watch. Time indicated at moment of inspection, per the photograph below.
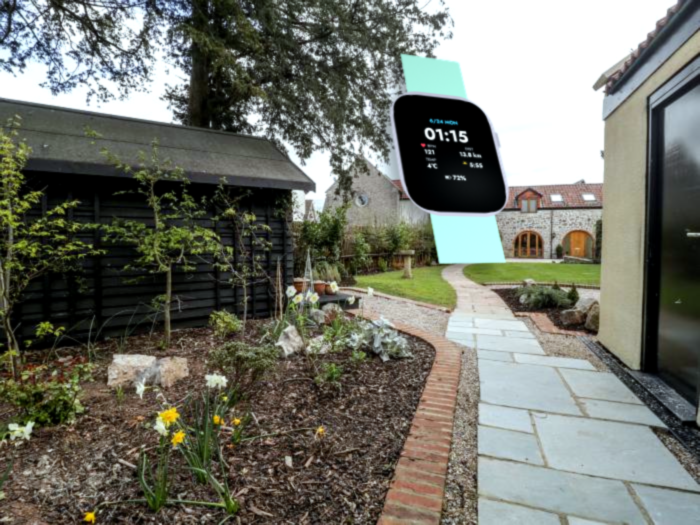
1:15
